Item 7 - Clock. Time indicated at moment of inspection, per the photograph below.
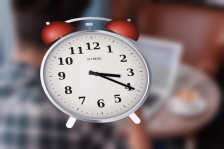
3:20
